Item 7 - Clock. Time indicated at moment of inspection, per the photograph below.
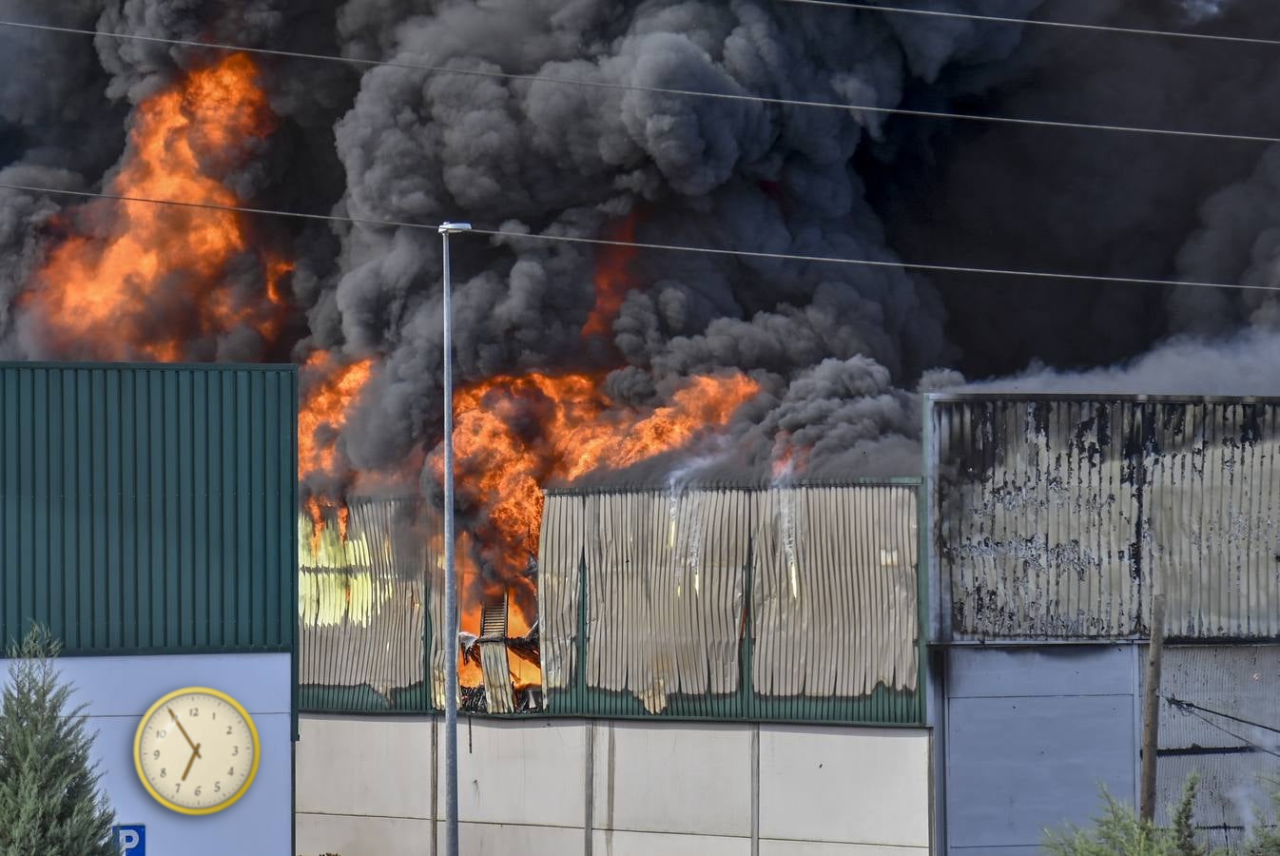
6:55
